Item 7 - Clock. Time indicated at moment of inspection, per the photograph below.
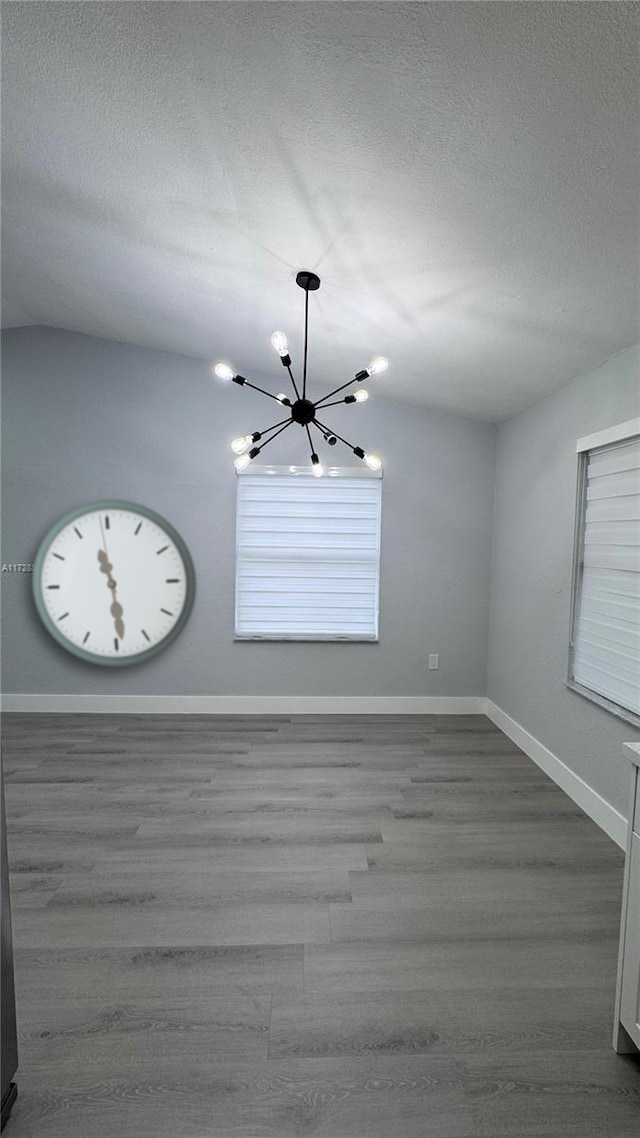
11:28:59
